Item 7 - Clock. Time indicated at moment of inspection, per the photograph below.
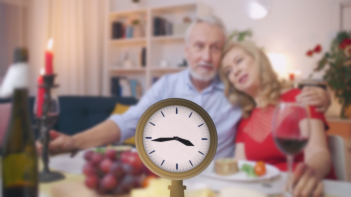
3:44
